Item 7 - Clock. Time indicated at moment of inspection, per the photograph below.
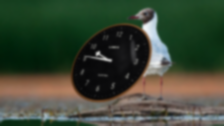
9:46
